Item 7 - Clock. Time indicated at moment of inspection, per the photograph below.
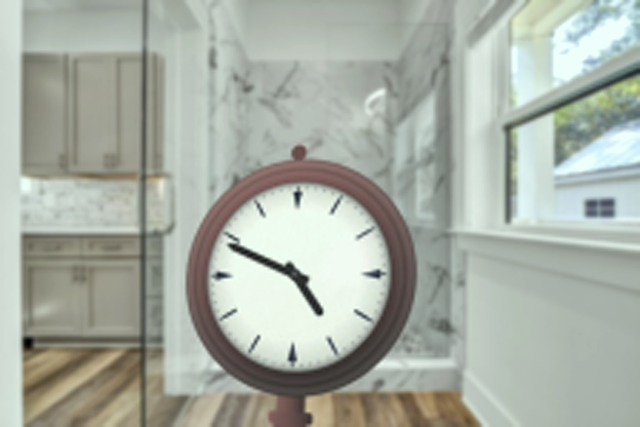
4:49
